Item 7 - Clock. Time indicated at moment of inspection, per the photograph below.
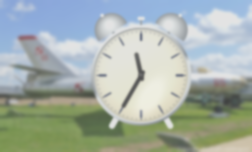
11:35
